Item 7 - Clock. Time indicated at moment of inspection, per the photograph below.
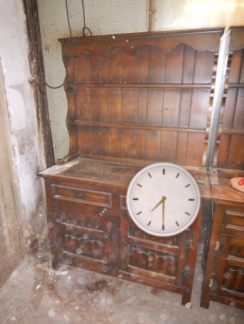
7:30
